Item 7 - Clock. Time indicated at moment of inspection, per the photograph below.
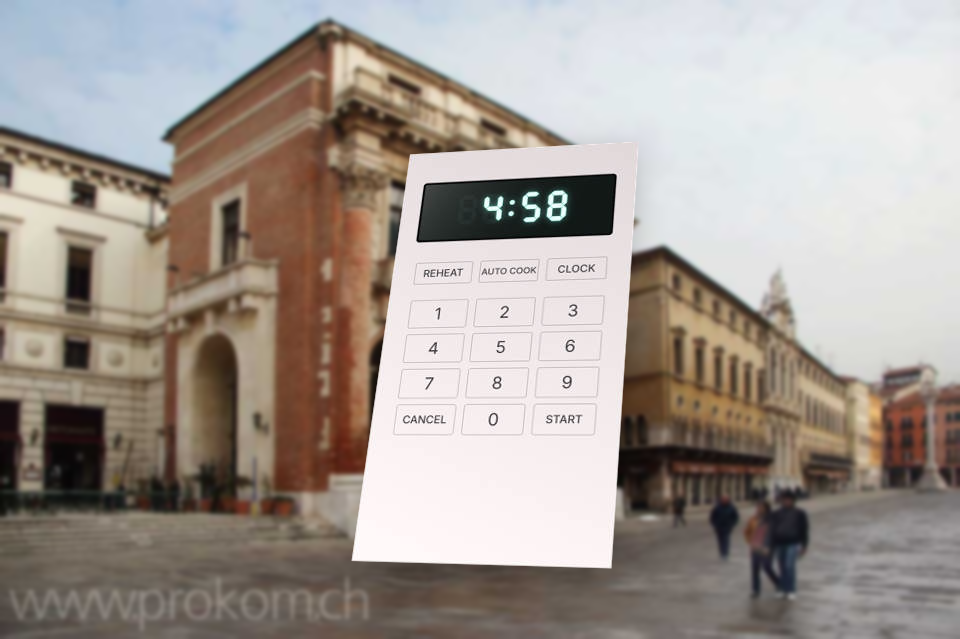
4:58
